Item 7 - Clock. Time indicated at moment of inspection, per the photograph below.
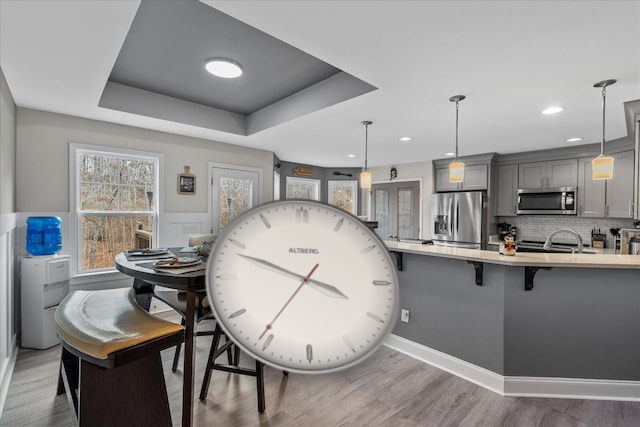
3:48:36
